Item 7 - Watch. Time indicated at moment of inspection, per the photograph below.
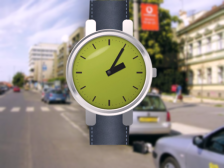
2:05
